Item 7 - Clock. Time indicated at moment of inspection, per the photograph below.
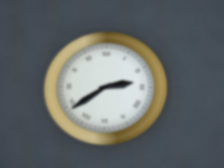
2:39
